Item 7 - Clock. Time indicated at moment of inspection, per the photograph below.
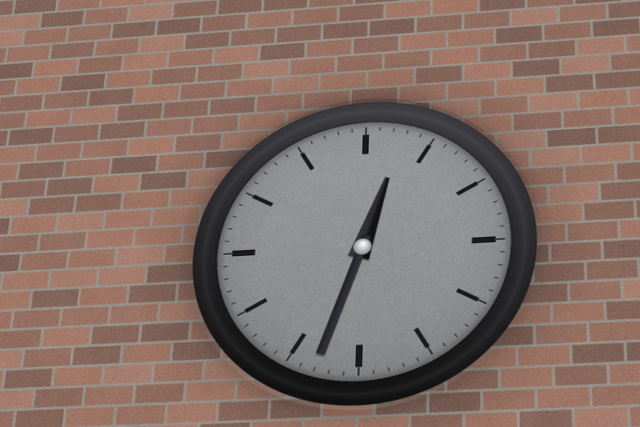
12:33
